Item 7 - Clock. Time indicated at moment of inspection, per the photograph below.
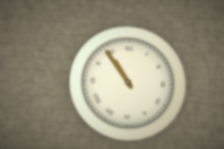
10:54
